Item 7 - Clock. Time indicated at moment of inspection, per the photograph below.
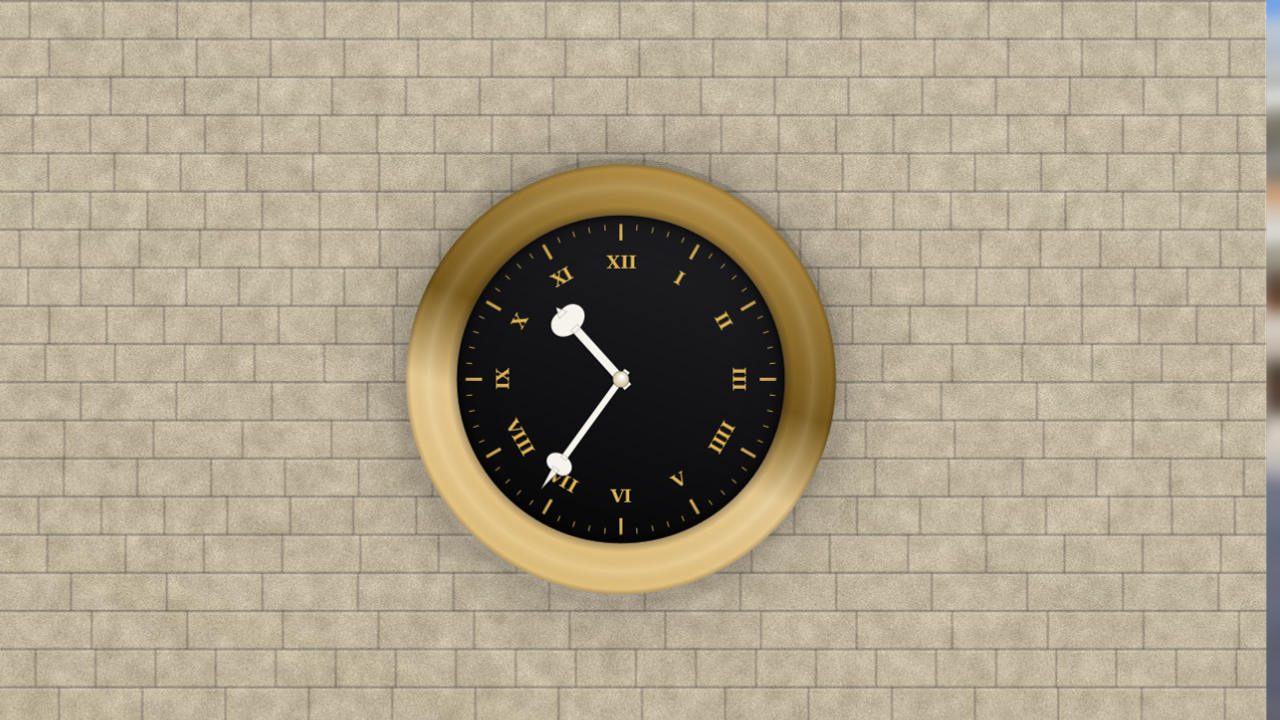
10:36
